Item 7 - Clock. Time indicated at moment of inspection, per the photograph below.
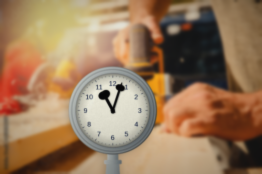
11:03
